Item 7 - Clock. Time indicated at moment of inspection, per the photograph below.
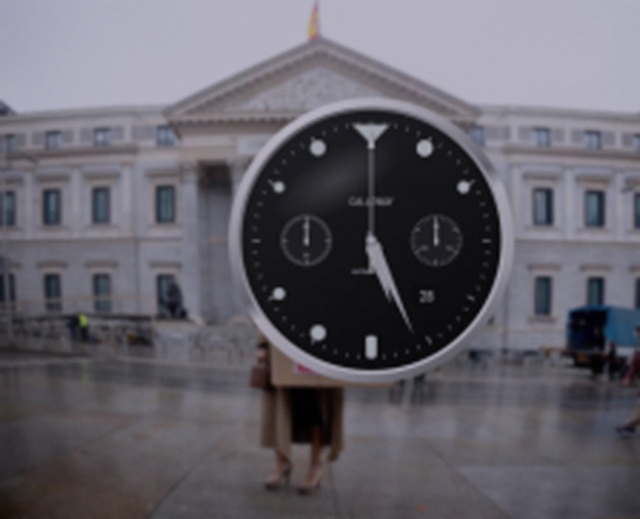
5:26
